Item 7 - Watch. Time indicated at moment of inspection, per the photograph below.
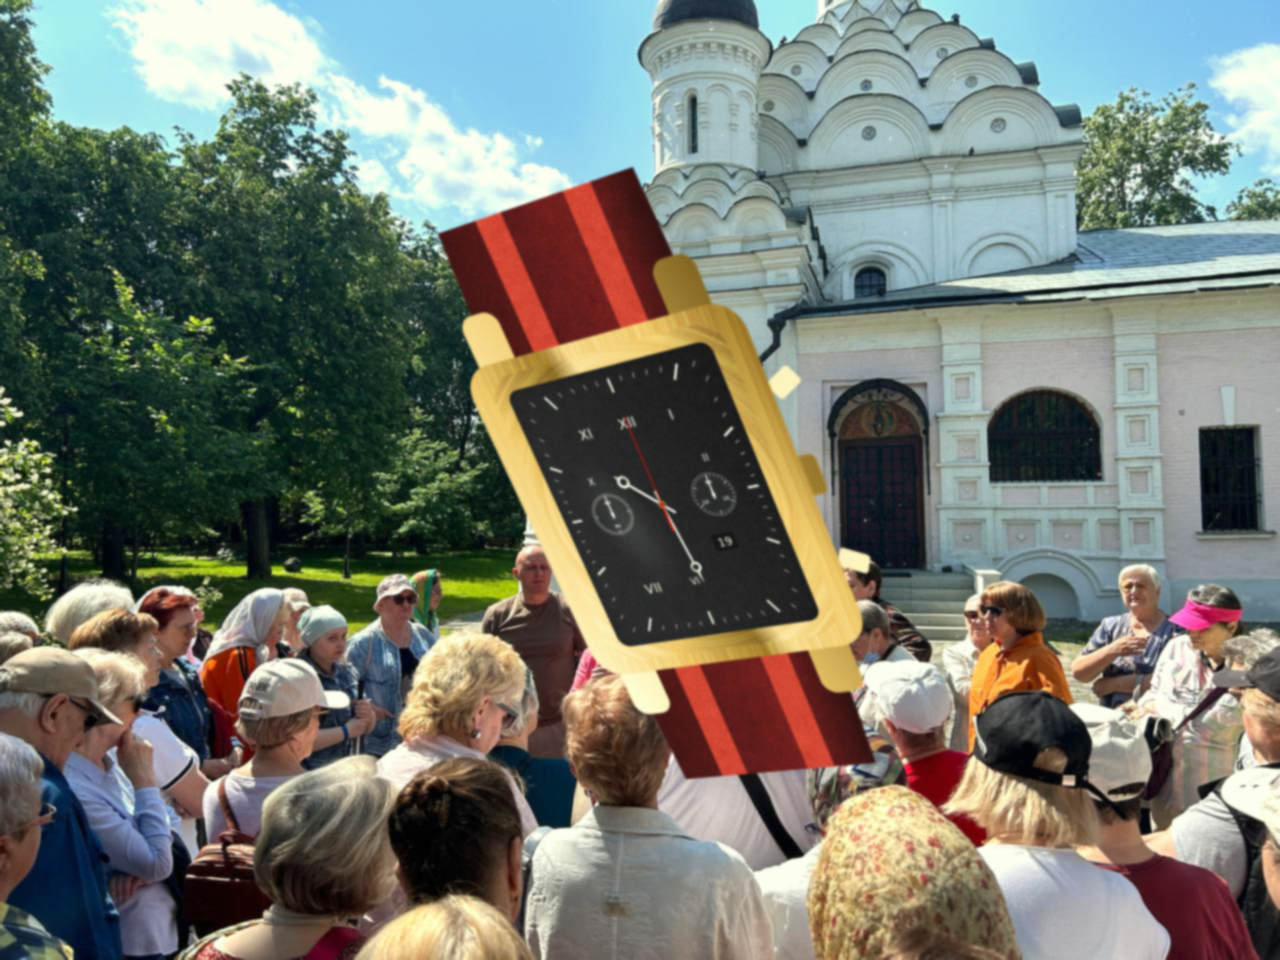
10:29
